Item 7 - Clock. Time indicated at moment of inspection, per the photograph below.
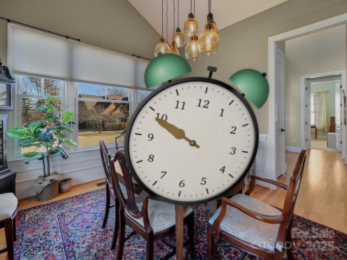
9:49
